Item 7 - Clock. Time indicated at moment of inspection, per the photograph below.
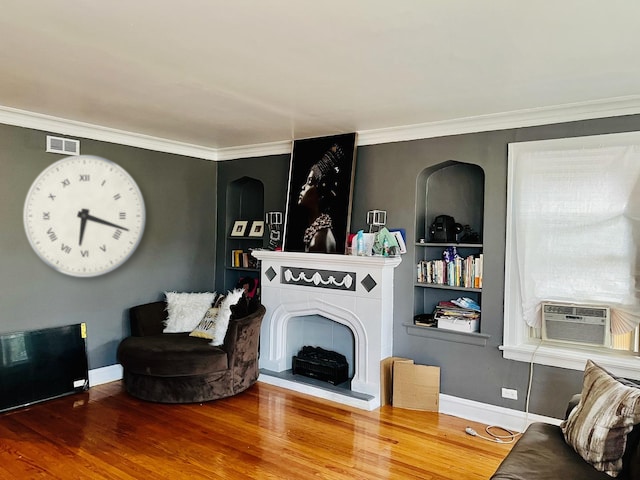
6:18
